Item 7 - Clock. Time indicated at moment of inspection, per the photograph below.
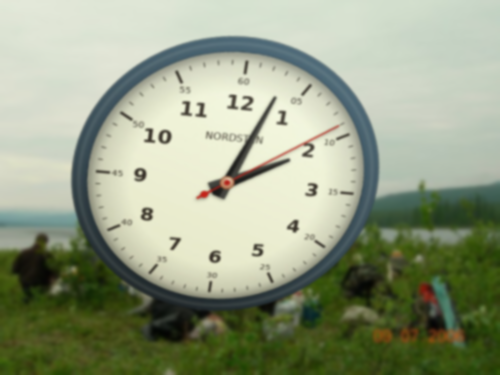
2:03:09
